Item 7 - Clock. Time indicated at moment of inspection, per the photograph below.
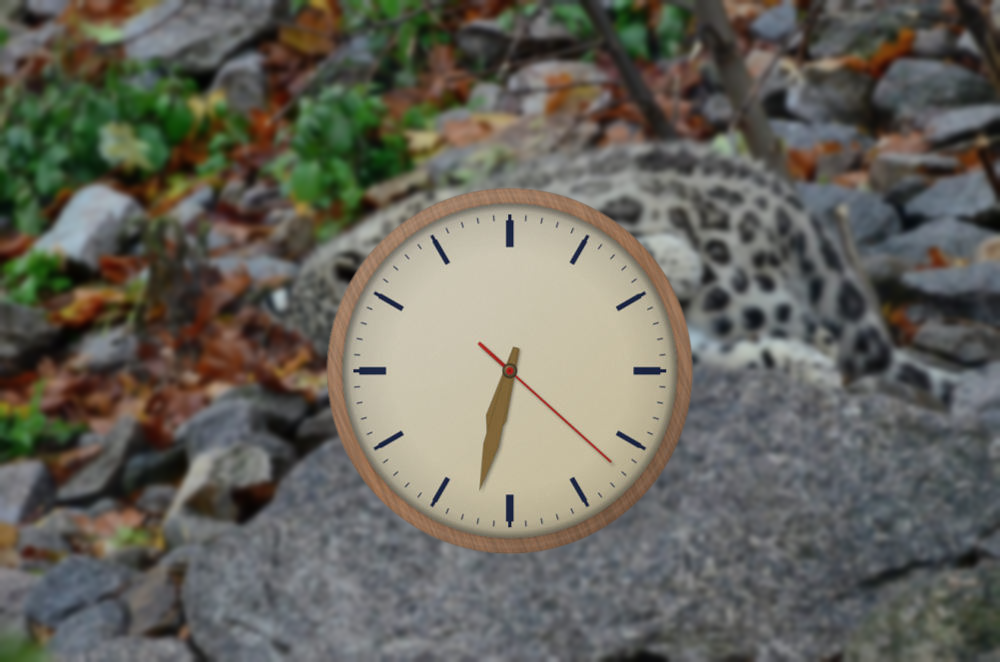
6:32:22
